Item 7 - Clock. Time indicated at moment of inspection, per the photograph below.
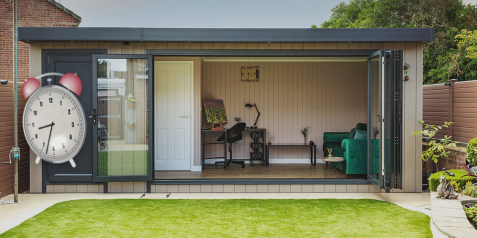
8:33
